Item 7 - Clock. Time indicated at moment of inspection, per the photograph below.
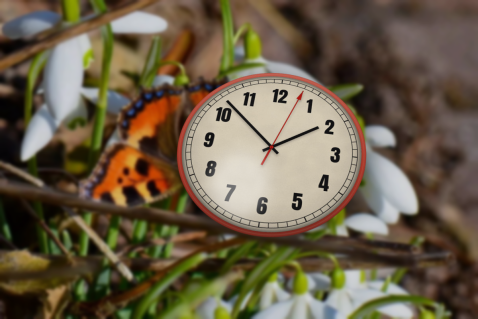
1:52:03
